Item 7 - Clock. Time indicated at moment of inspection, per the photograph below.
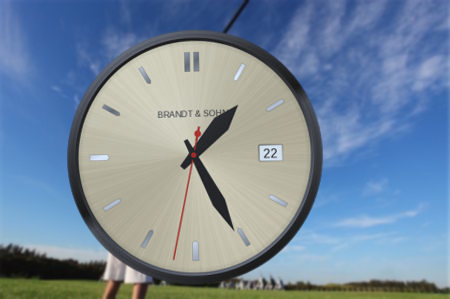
1:25:32
